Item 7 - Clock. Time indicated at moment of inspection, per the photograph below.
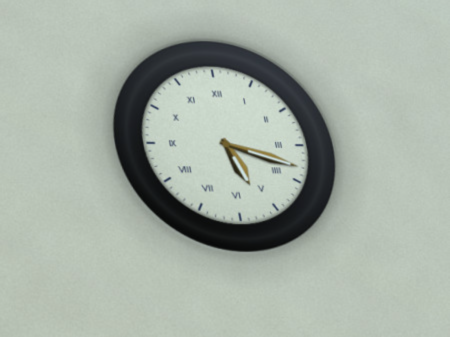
5:18
